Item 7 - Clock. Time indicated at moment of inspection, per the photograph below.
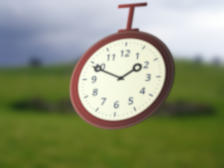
1:49
